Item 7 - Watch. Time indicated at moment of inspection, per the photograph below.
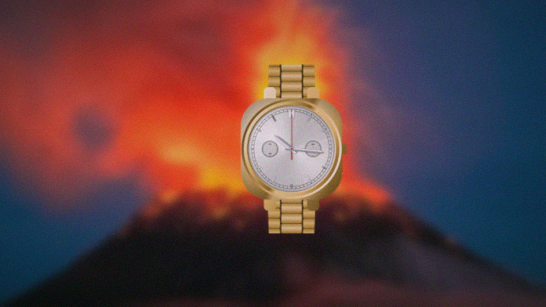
10:16
